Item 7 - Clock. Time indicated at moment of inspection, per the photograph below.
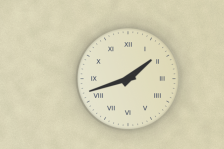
1:42
